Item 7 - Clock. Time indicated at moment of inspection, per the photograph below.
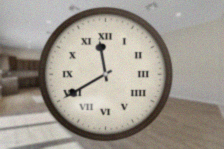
11:40
